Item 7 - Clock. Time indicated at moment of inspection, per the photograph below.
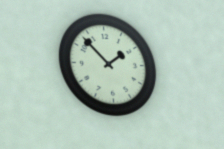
1:53
